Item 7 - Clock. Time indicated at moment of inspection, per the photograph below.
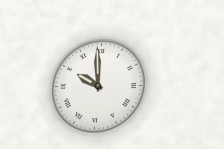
9:59
